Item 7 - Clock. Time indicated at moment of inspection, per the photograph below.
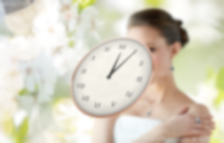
12:05
